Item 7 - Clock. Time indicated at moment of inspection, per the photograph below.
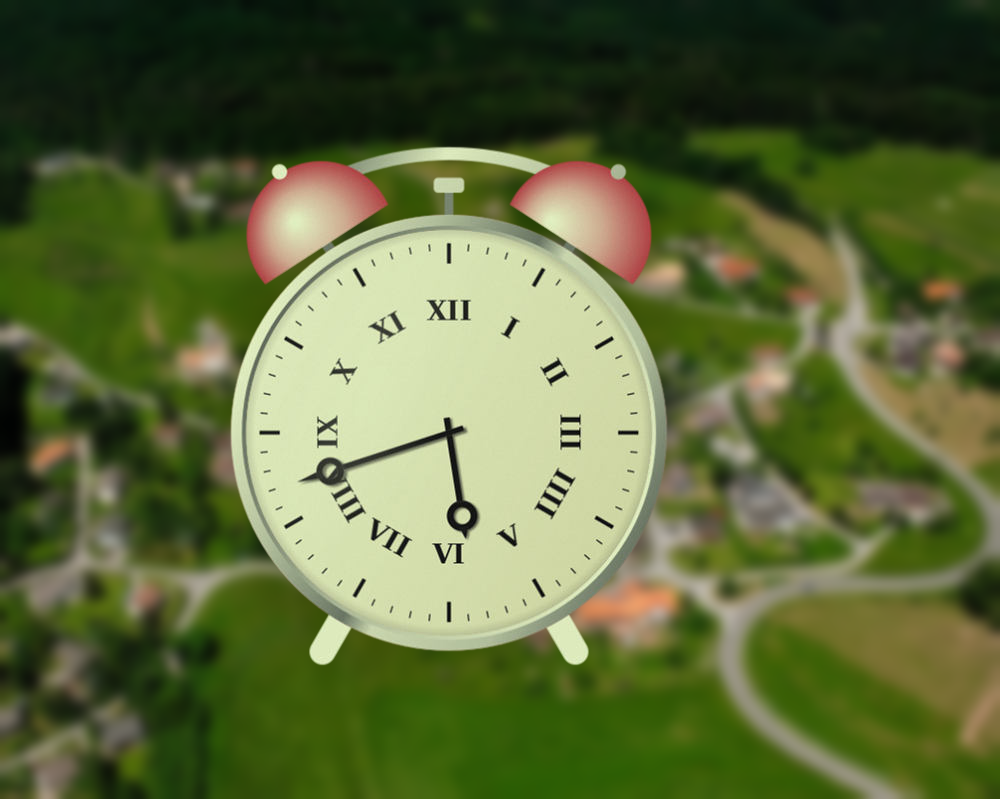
5:42
